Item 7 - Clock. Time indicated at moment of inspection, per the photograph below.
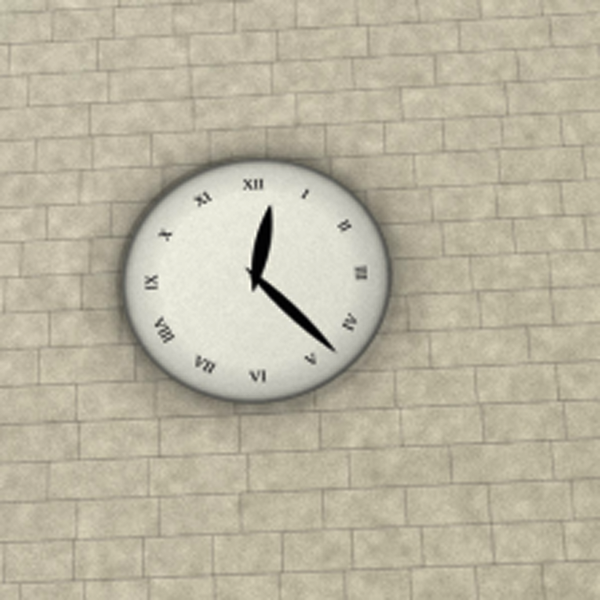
12:23
